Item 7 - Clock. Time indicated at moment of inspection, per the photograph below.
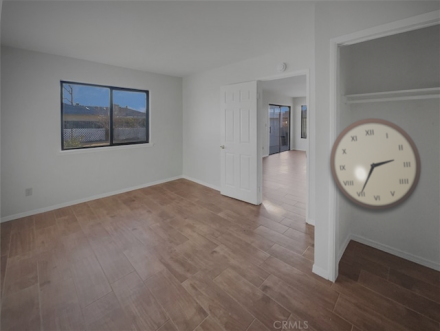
2:35
